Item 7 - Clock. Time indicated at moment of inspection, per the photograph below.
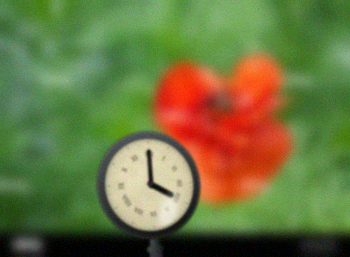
4:00
